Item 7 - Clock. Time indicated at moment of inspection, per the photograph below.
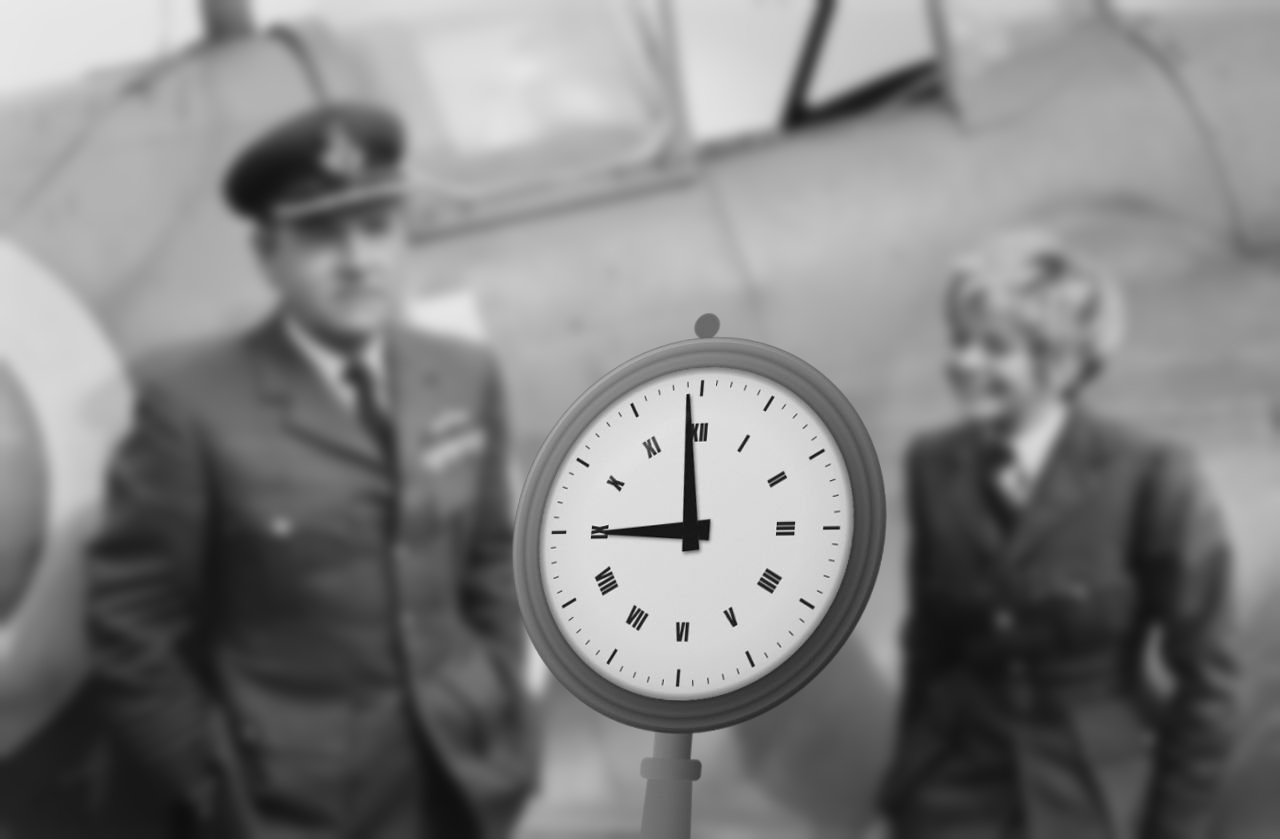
8:59
